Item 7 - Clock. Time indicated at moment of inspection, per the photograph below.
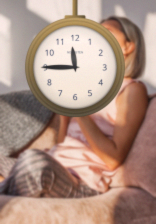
11:45
